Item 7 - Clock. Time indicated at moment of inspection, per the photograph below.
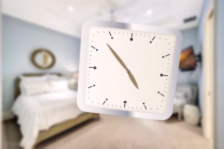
4:53
